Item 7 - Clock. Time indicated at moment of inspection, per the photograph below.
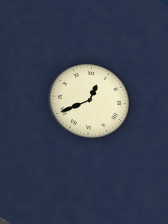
12:40
